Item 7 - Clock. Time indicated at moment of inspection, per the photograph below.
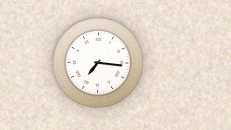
7:16
